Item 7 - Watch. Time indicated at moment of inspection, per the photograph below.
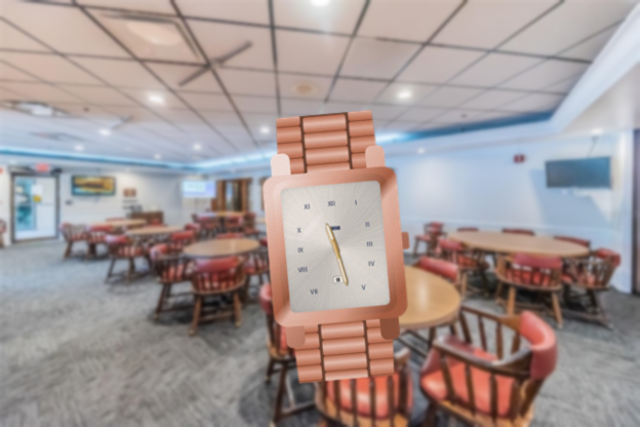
11:28
